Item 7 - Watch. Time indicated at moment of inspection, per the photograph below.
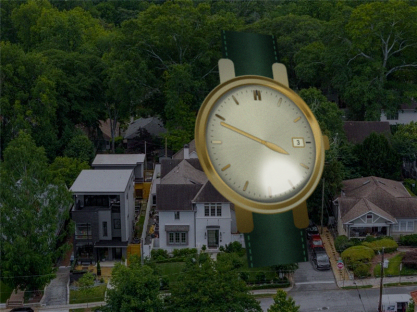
3:49
